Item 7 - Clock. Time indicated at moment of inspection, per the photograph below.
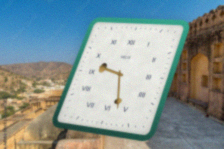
9:27
